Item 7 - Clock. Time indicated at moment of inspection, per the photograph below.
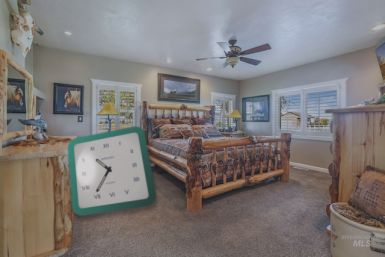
10:36
